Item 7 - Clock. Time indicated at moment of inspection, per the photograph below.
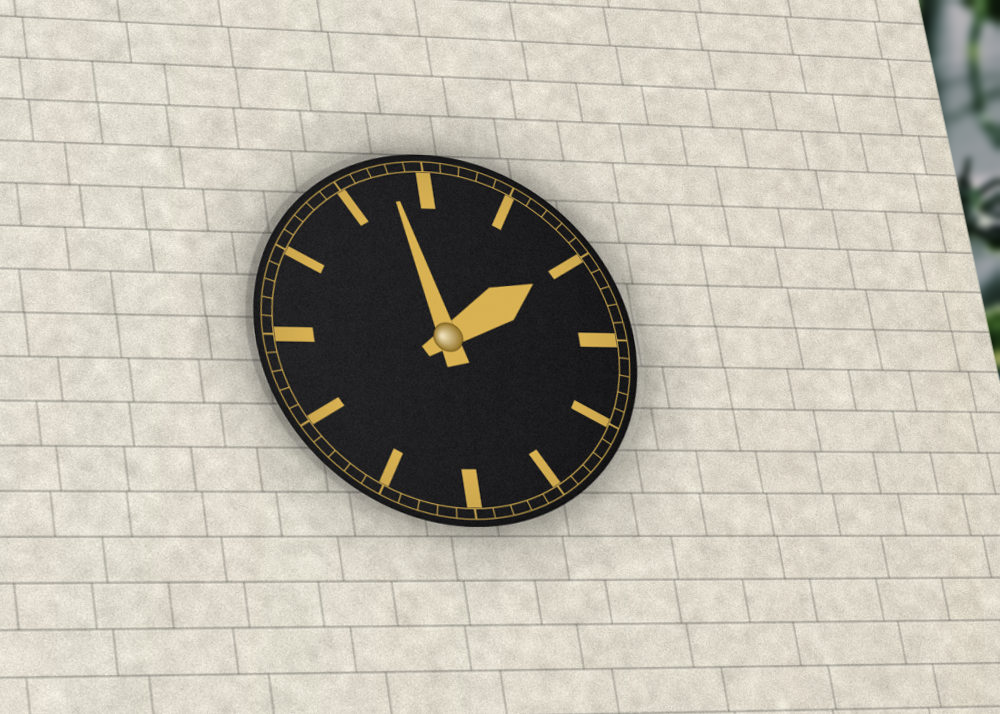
1:58
